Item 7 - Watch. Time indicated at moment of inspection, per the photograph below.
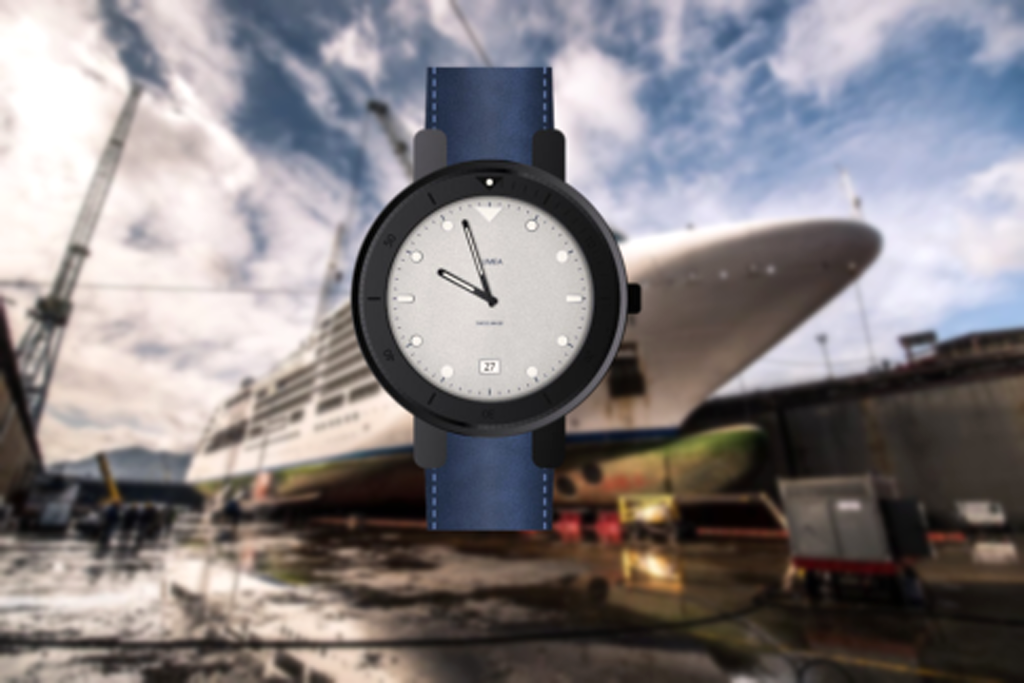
9:57
